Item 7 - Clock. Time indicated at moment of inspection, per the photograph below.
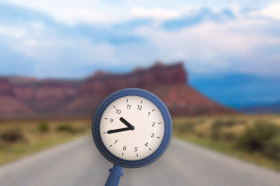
9:40
